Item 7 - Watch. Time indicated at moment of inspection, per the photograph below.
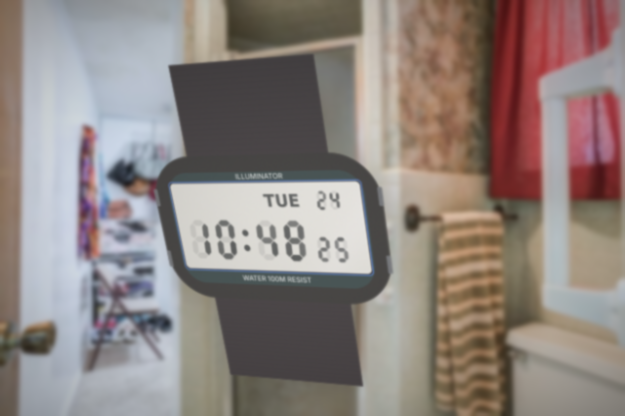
10:48:25
